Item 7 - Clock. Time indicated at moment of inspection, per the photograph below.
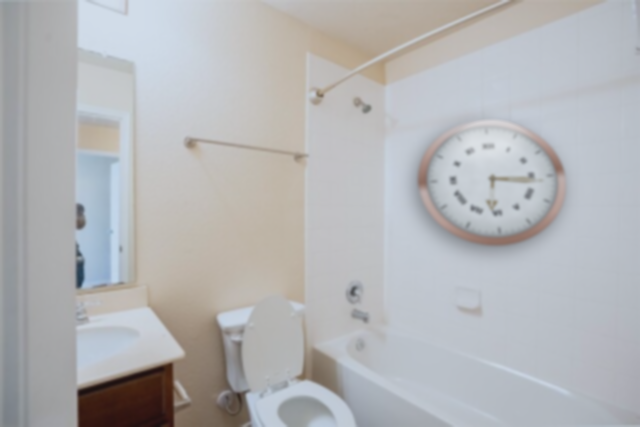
6:16
